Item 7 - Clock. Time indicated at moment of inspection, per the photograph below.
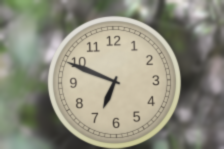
6:49
